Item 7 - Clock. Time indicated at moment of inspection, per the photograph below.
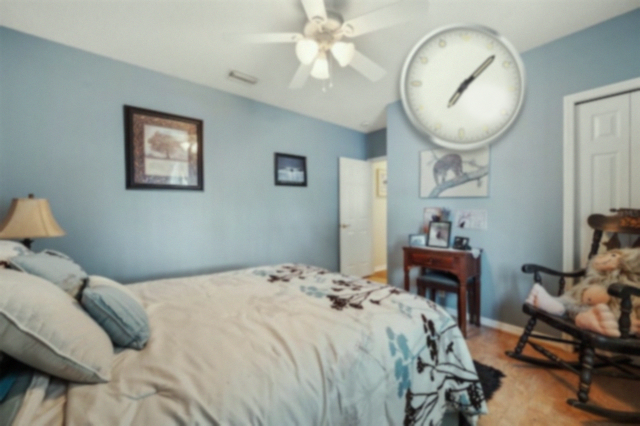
7:07
